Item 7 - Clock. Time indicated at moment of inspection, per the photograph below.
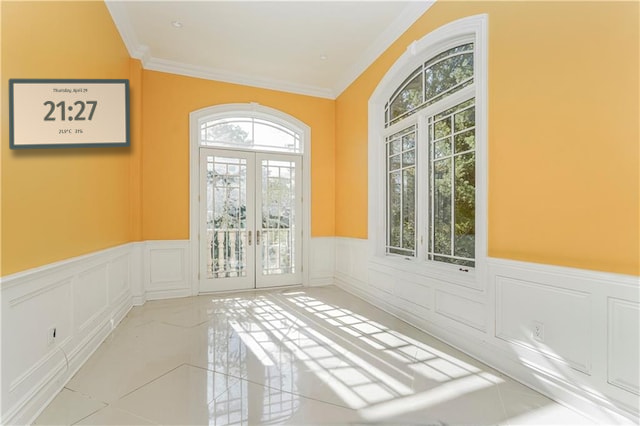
21:27
